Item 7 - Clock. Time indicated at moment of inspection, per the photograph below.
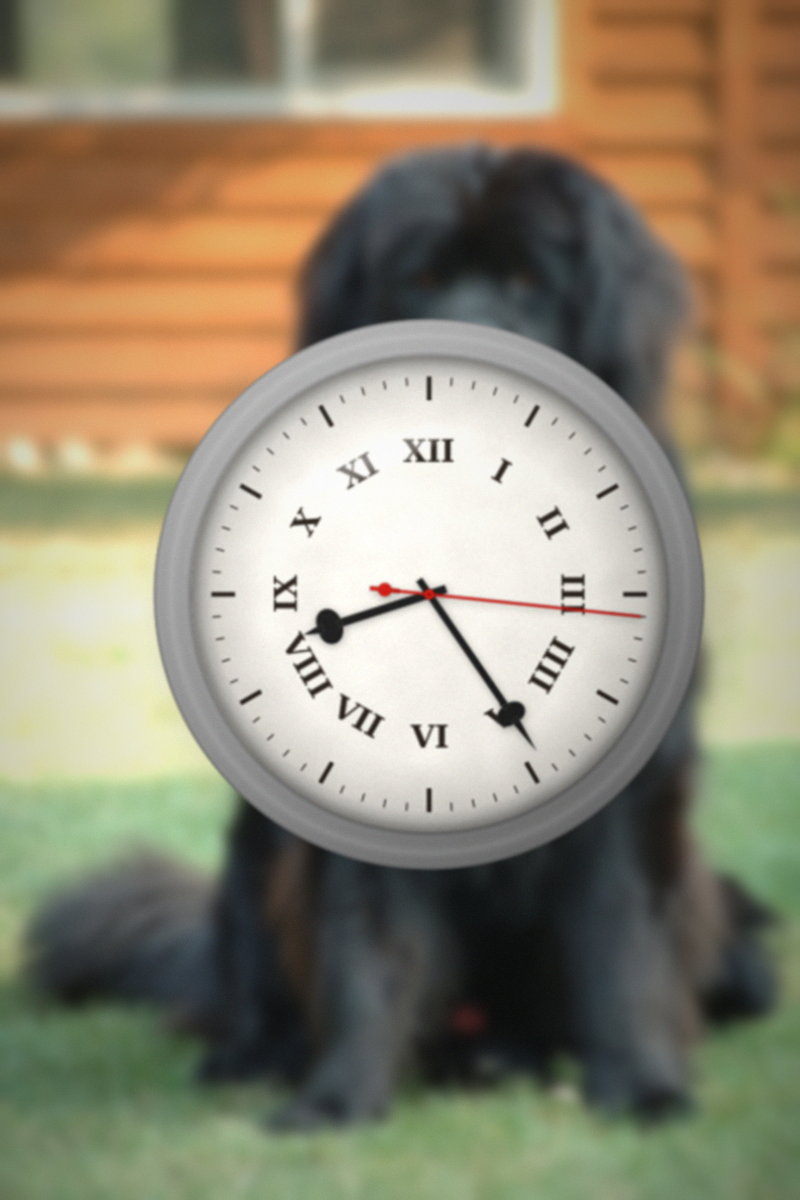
8:24:16
